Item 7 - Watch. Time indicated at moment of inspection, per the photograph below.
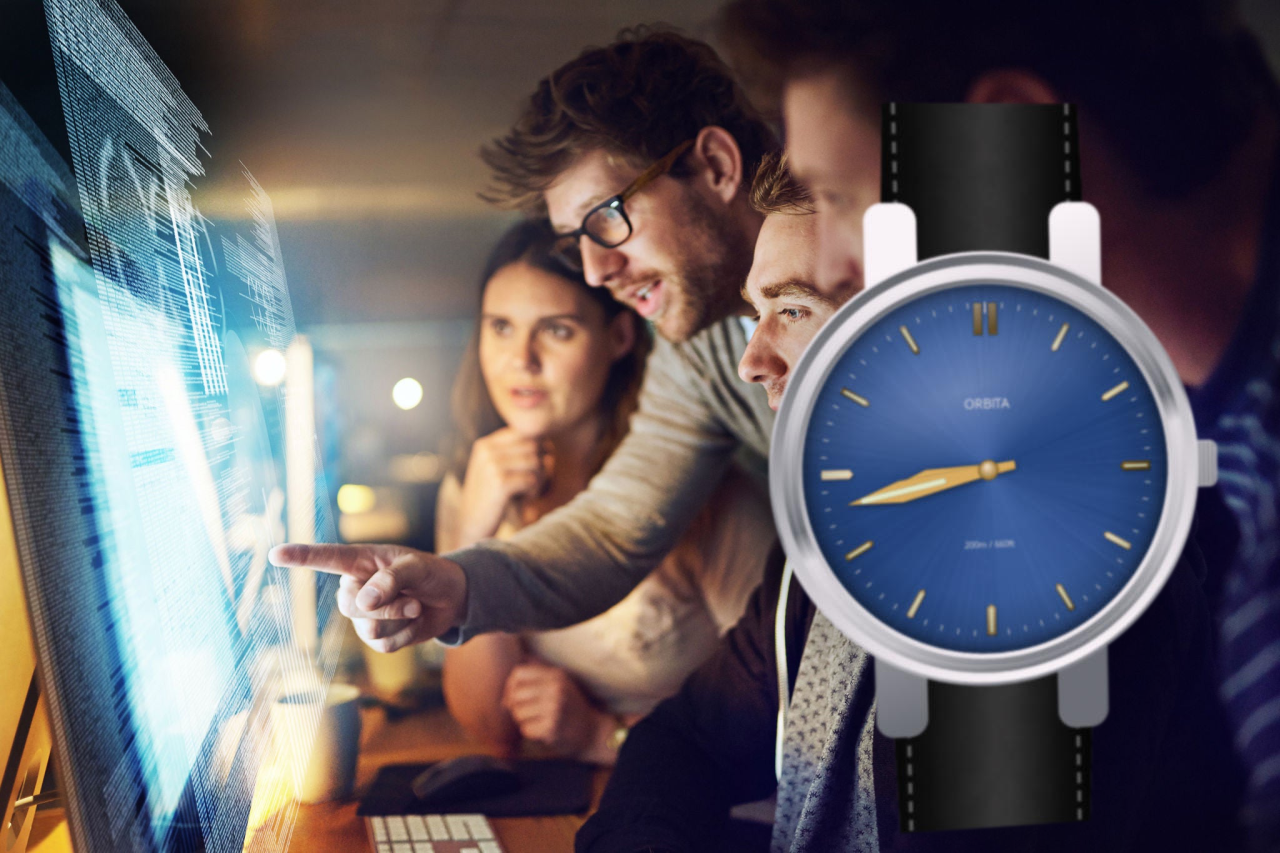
8:43
